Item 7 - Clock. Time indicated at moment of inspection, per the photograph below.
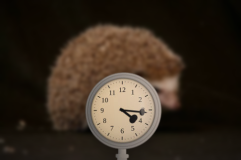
4:16
